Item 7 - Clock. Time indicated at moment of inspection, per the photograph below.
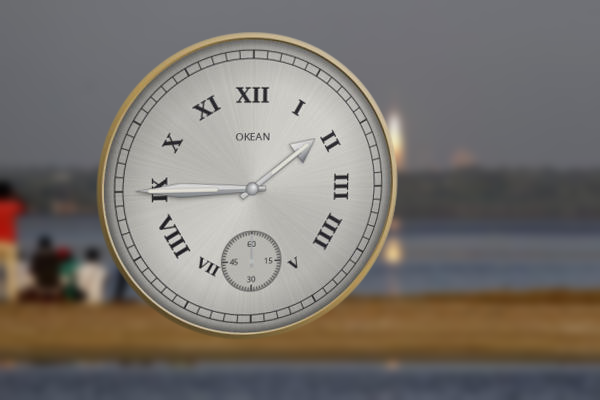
1:45
